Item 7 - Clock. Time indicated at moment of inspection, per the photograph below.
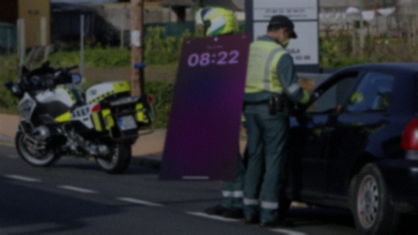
8:22
